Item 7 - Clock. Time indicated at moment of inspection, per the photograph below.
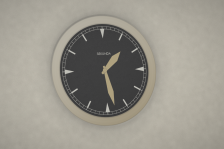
1:28
